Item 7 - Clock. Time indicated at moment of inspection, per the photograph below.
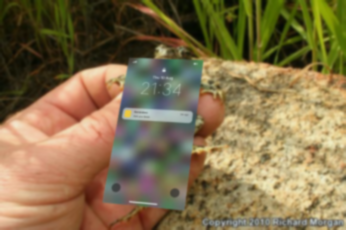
21:34
